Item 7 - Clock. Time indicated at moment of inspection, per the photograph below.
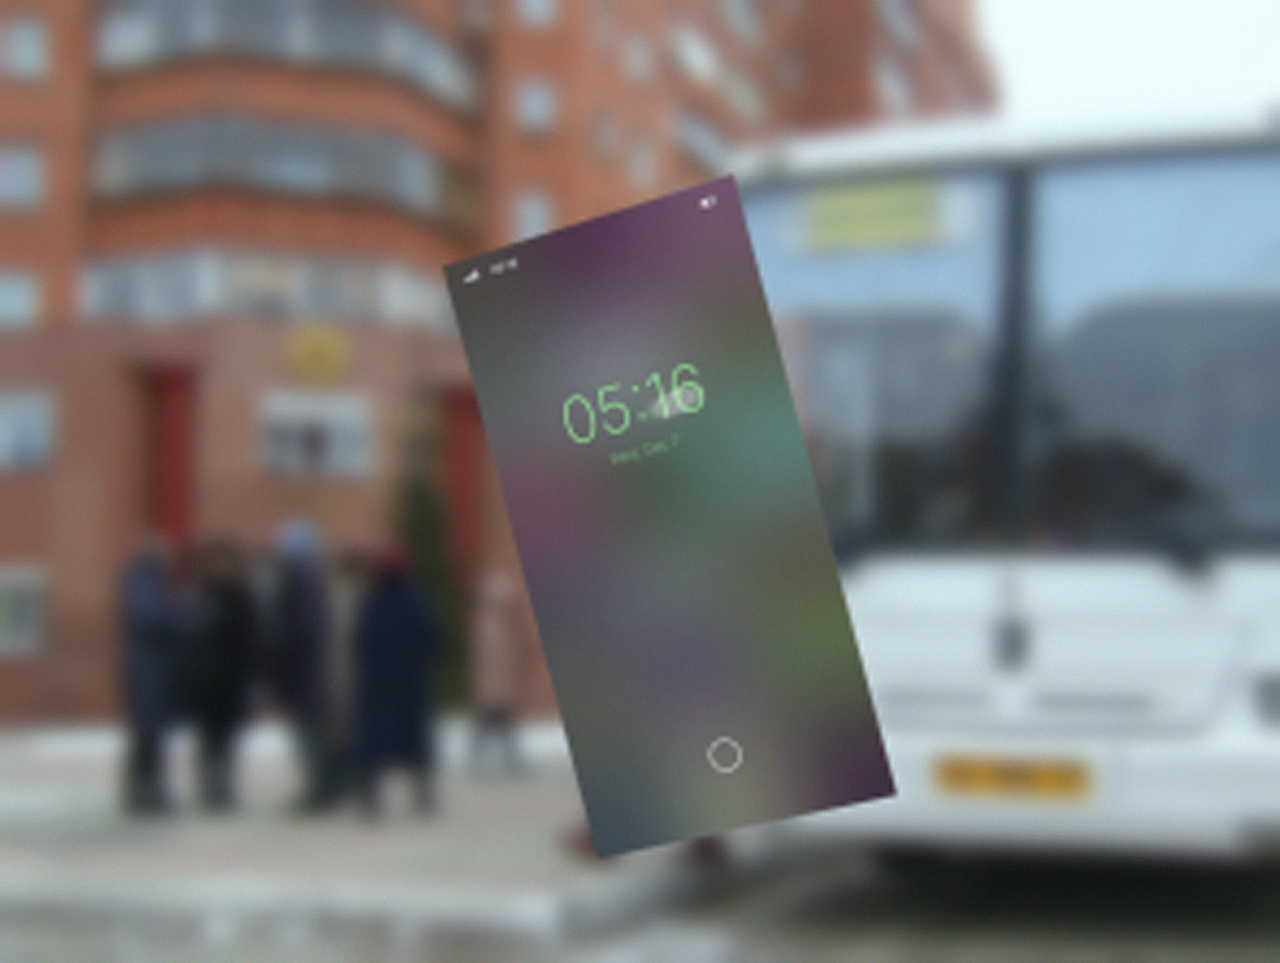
5:16
